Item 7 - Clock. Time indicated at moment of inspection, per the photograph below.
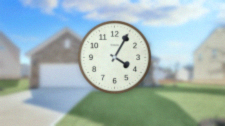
4:05
